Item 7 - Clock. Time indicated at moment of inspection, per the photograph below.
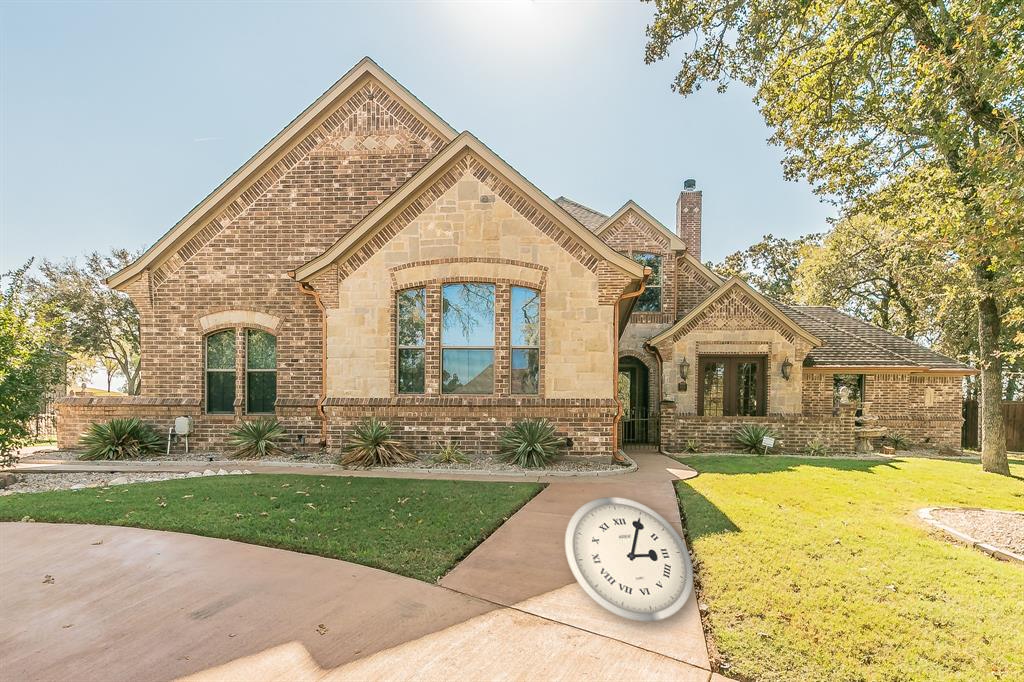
3:05
